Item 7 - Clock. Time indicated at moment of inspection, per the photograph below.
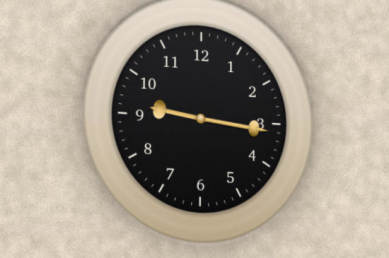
9:16
